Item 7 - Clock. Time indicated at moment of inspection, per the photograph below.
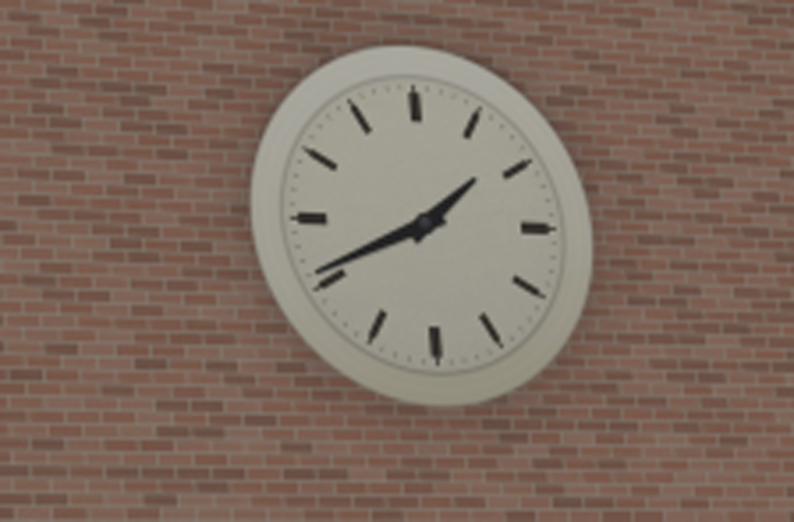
1:41
